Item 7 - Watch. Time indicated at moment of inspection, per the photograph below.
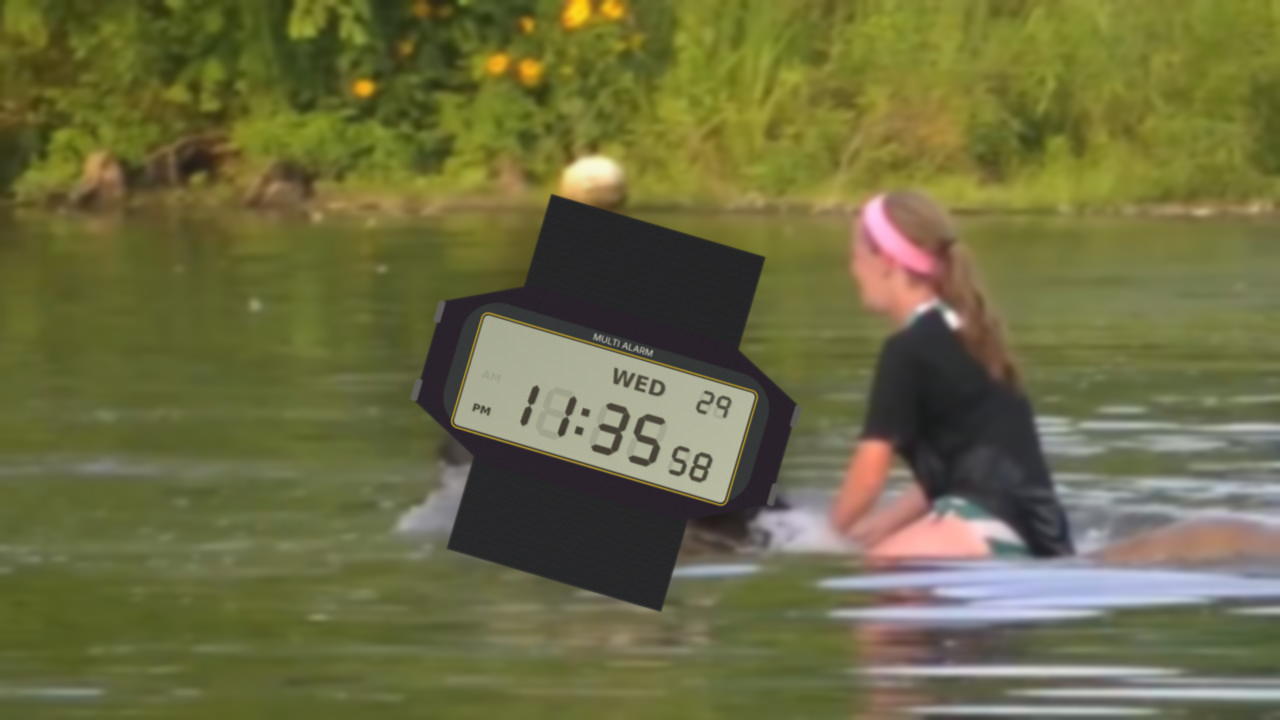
11:35:58
